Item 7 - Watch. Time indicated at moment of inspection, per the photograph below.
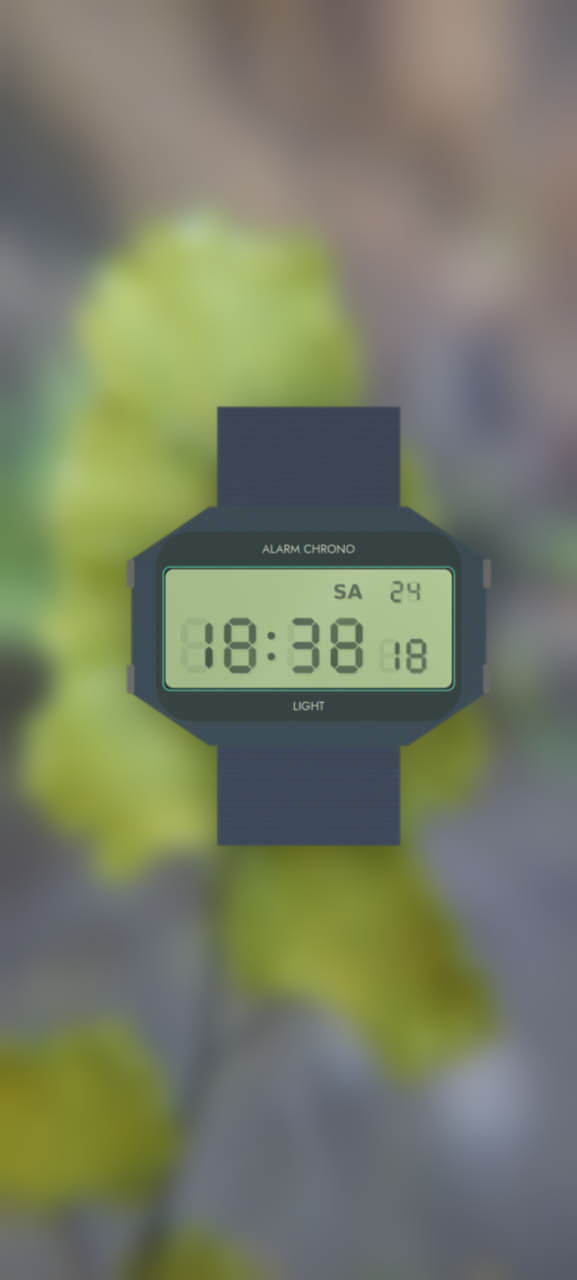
18:38:18
